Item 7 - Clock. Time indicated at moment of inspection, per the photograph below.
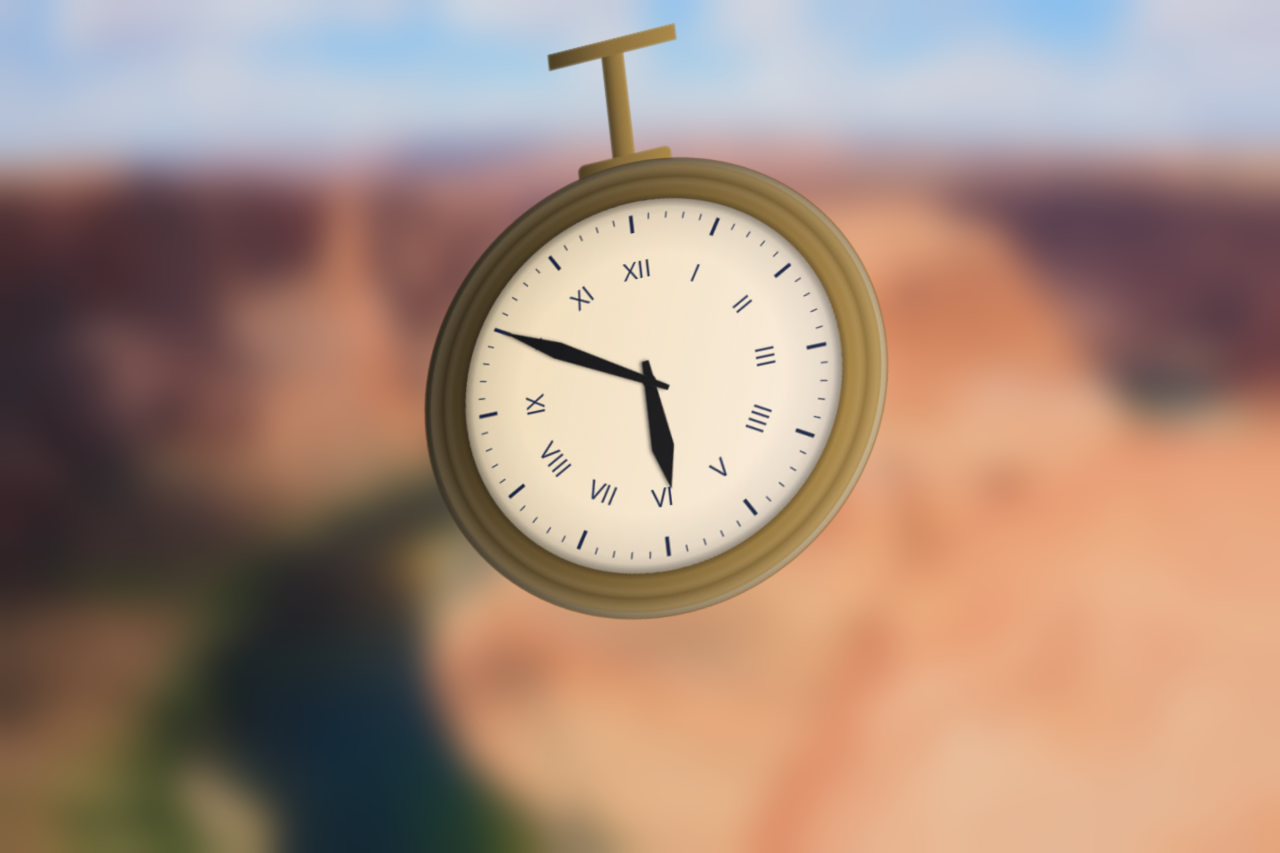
5:50
